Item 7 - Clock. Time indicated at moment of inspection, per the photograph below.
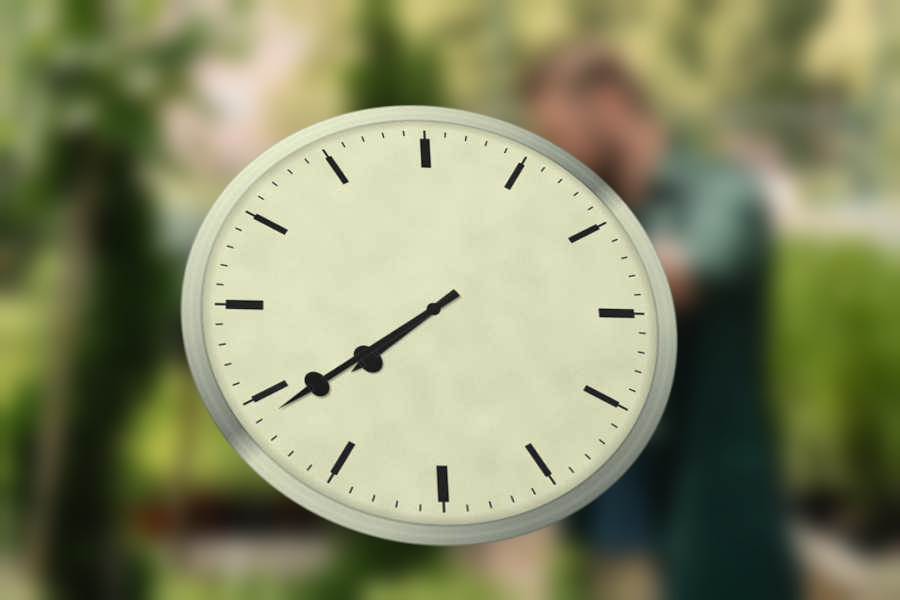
7:39
